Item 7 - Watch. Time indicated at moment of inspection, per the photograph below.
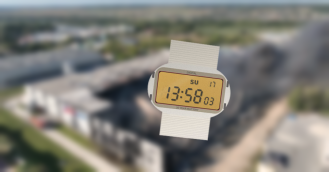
13:58:03
